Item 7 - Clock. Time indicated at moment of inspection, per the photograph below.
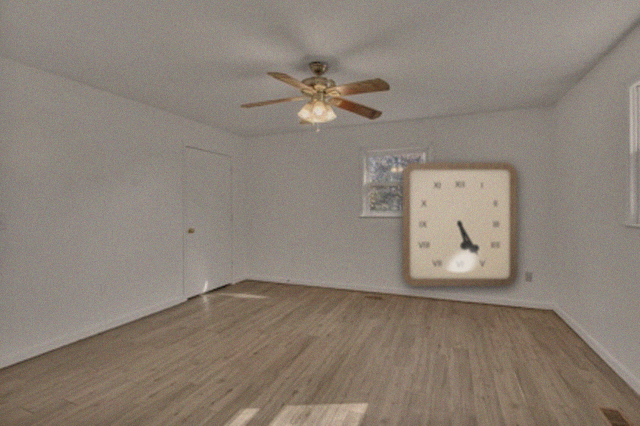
5:25
